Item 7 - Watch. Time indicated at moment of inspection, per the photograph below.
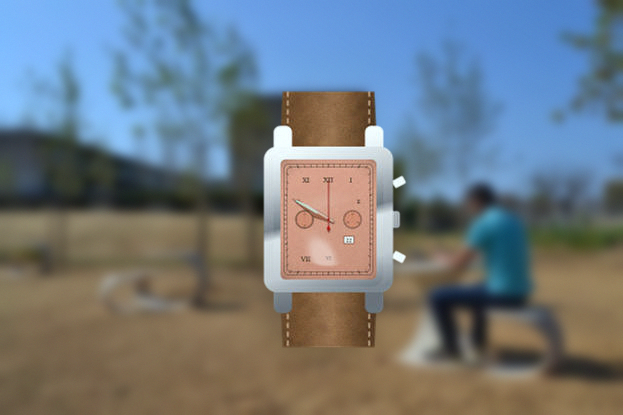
9:50
